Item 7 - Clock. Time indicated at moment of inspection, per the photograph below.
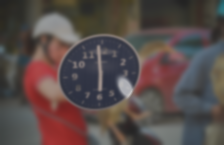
5:59
